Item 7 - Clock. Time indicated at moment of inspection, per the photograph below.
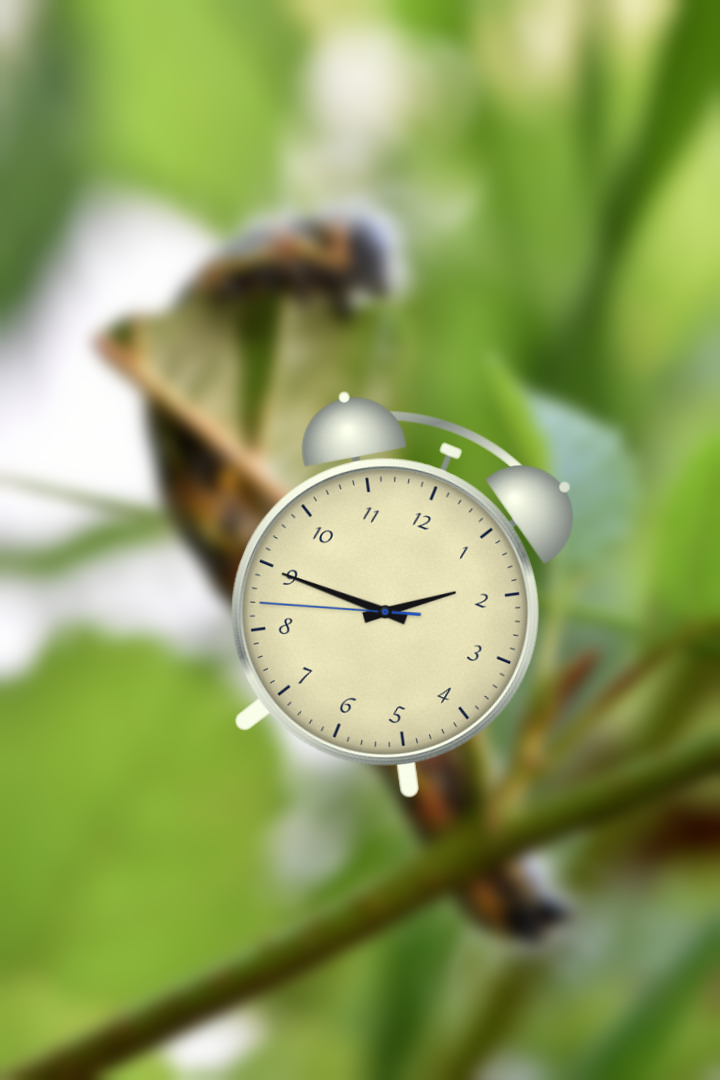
1:44:42
